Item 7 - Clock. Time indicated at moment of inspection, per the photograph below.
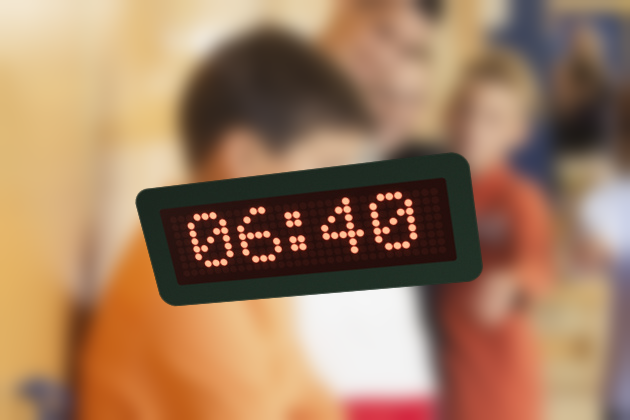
6:40
